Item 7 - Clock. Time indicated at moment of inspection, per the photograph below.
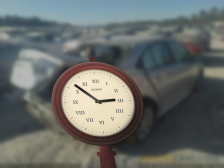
2:52
